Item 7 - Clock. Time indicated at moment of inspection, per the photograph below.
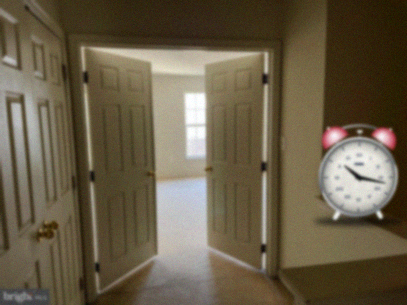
10:17
